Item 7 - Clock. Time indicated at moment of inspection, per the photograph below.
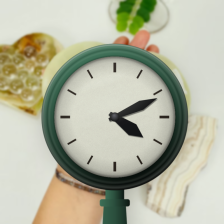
4:11
